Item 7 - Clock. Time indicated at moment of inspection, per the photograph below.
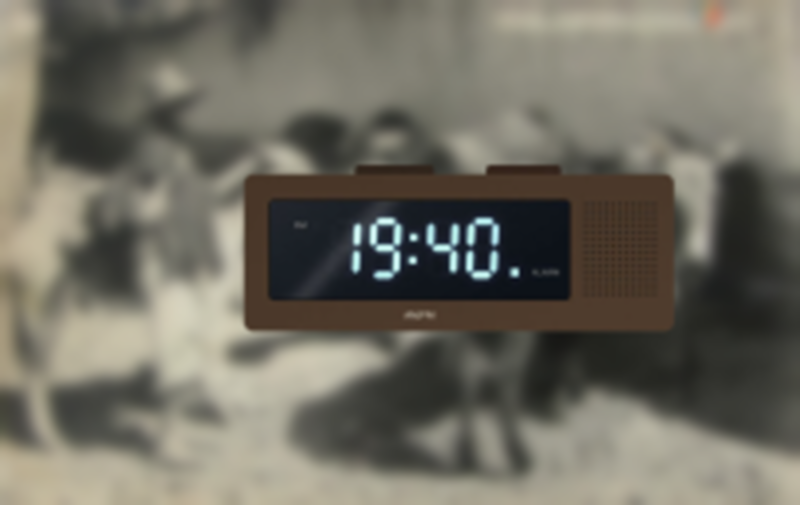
19:40
